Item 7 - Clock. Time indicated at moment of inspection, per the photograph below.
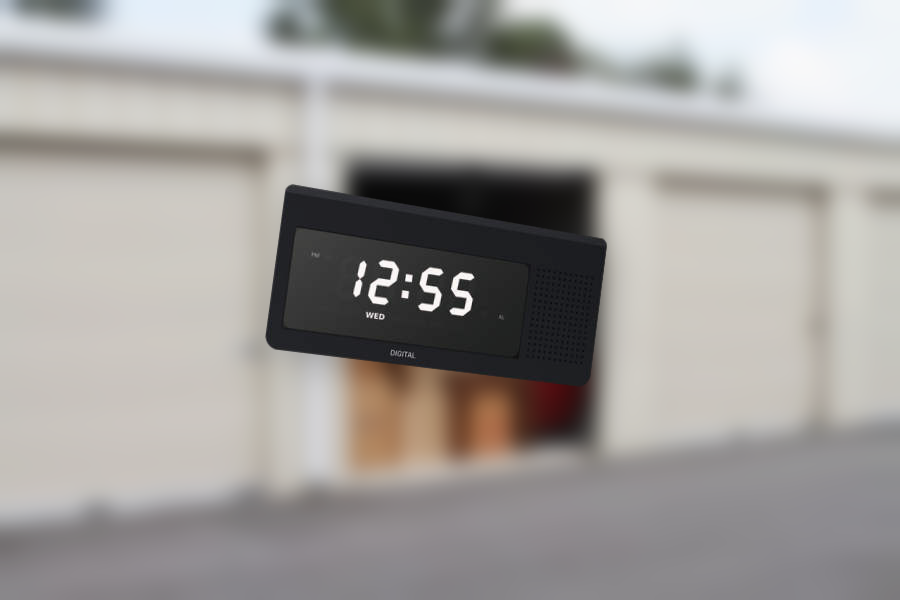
12:55
